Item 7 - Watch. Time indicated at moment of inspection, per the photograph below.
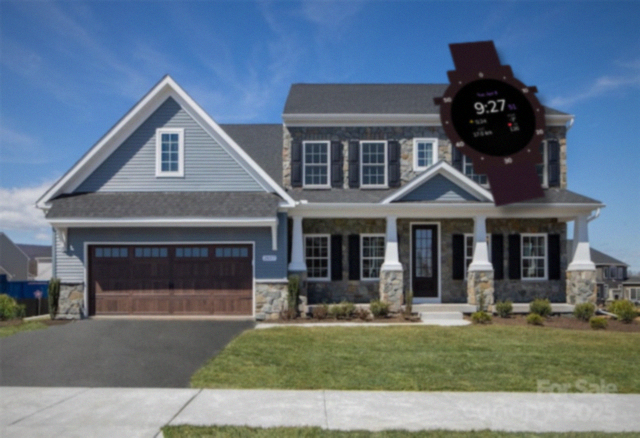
9:27
